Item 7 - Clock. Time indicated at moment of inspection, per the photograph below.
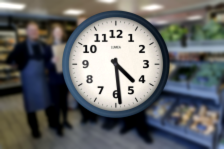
4:29
